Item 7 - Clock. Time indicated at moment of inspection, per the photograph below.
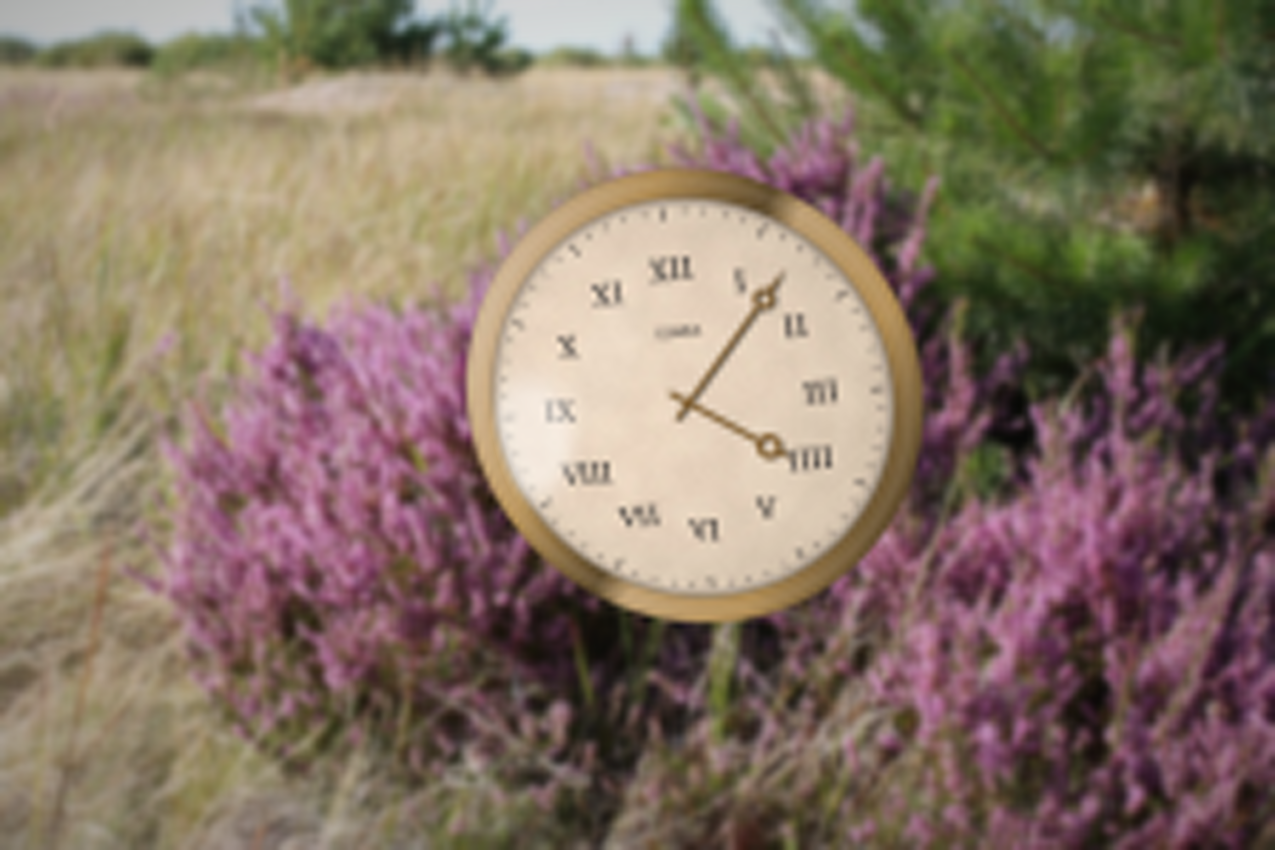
4:07
